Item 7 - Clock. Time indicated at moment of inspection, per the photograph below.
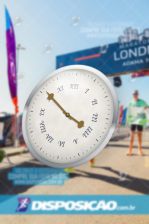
3:51
